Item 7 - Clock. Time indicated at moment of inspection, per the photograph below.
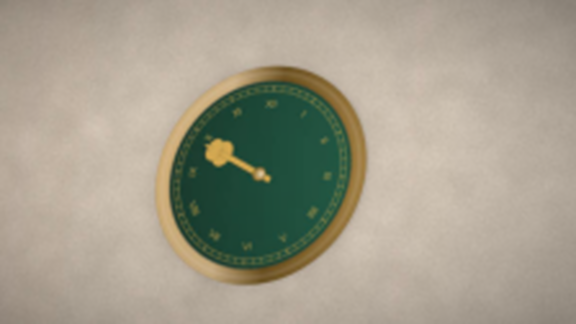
9:49
